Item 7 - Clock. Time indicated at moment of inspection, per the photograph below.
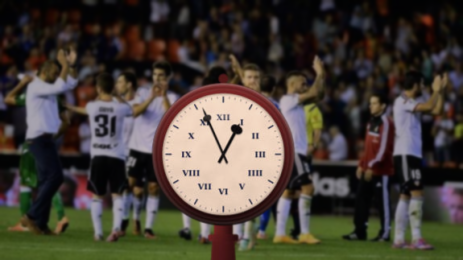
12:56
